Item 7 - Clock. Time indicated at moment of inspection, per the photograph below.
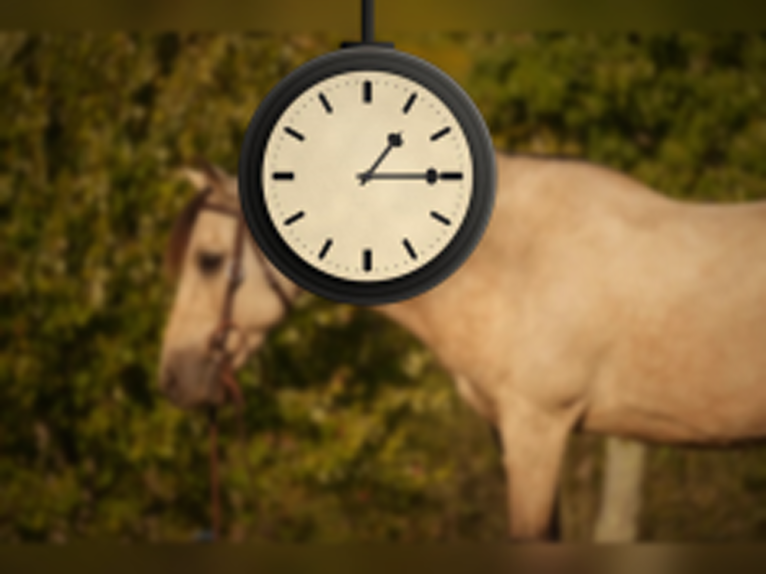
1:15
